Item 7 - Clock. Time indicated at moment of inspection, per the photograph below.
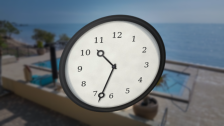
10:33
